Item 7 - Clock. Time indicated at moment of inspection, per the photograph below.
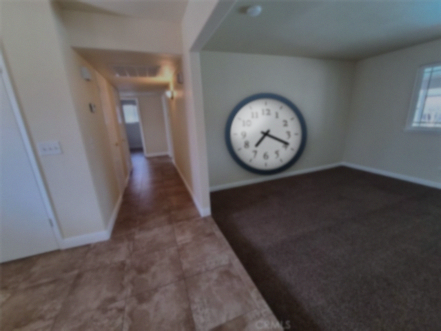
7:19
